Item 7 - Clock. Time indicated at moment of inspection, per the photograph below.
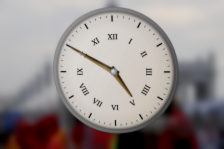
4:50
